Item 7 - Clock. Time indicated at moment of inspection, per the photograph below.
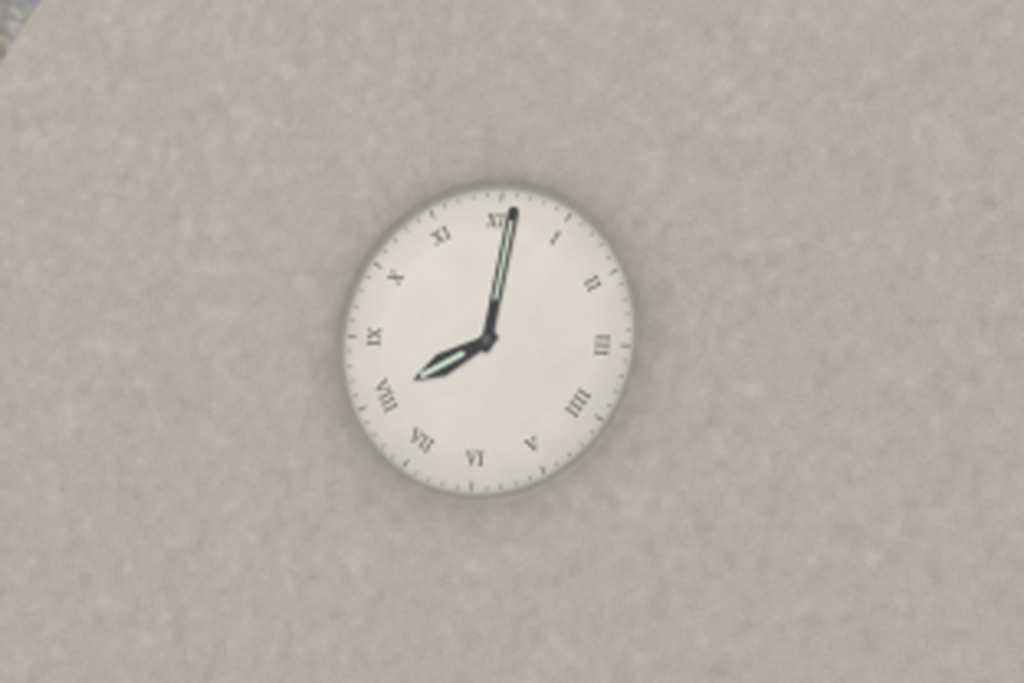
8:01
